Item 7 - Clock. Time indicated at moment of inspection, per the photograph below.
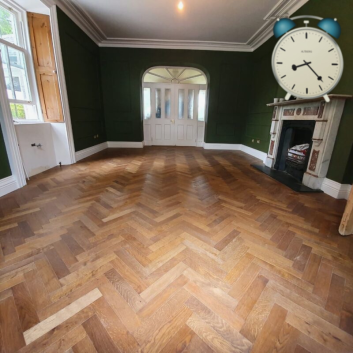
8:23
